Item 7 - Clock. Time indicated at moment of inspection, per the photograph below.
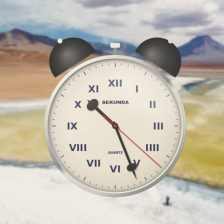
10:26:22
